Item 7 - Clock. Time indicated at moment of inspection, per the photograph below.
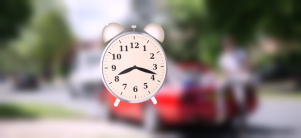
8:18
